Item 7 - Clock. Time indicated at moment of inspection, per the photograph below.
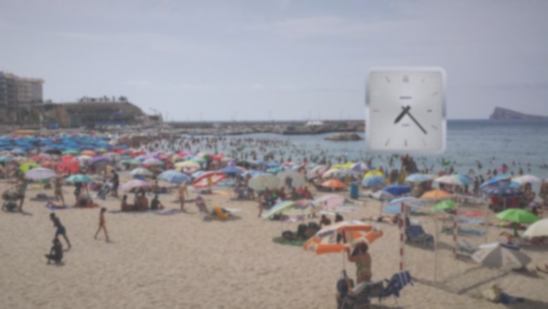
7:23
